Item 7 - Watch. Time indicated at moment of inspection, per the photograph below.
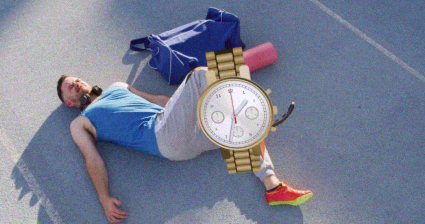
1:33
